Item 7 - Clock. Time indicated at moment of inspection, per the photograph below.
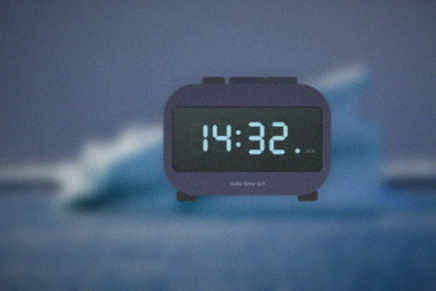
14:32
